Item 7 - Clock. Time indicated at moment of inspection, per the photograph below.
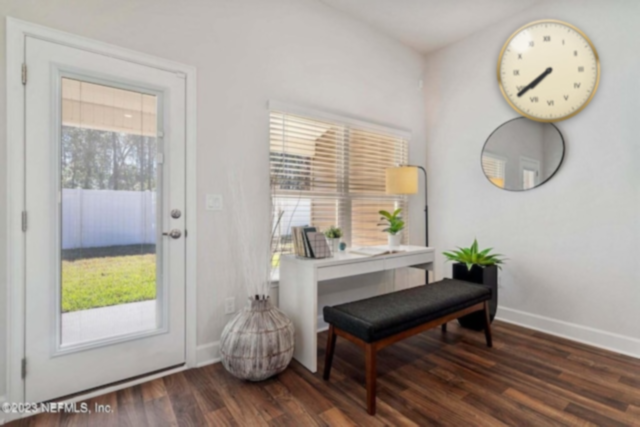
7:39
